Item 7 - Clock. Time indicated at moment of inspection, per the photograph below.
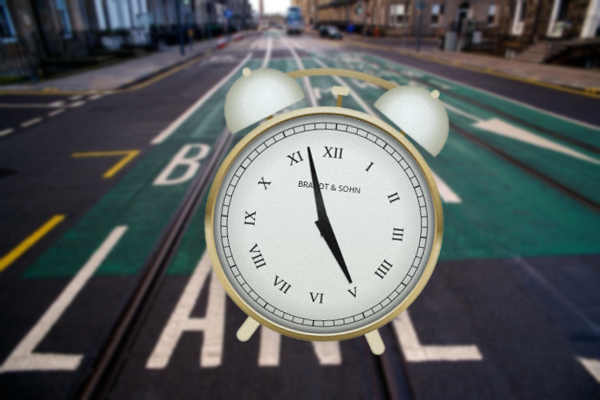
4:57
